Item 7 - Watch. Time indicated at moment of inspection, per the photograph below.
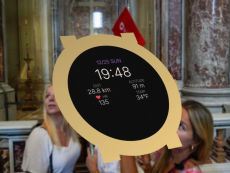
19:48
